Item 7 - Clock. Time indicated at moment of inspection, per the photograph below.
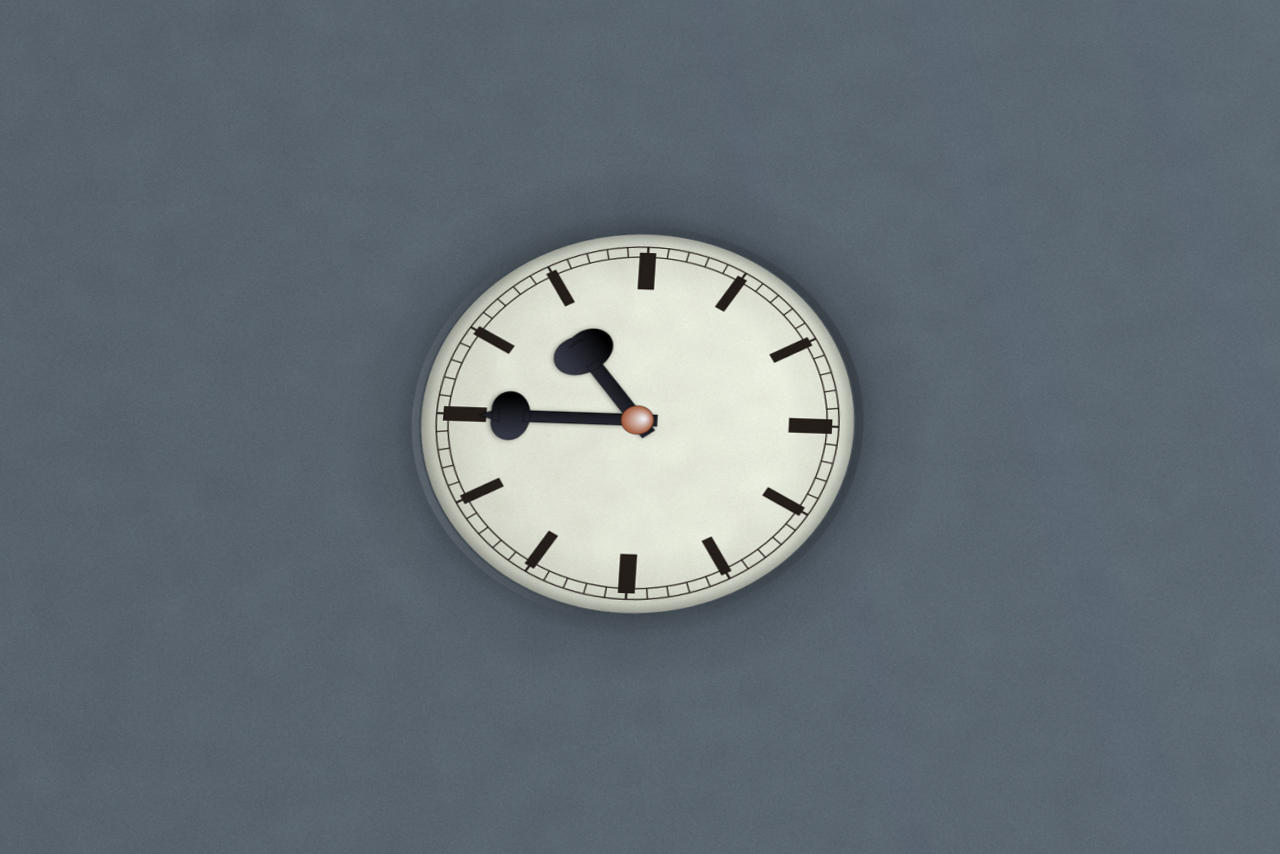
10:45
